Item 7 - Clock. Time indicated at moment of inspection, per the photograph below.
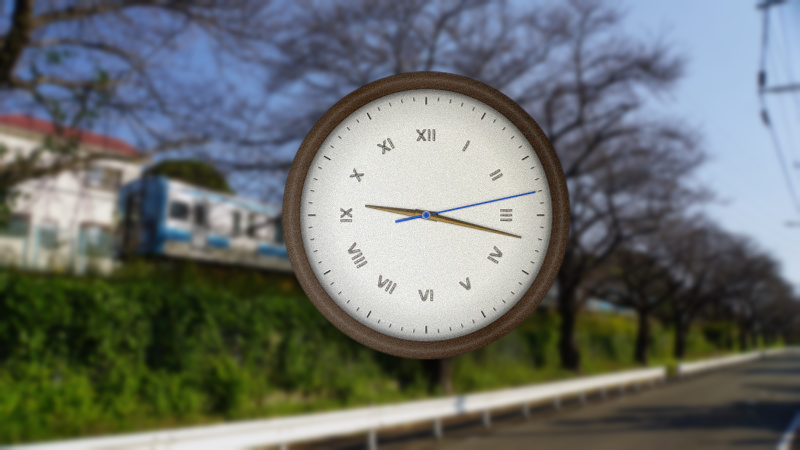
9:17:13
